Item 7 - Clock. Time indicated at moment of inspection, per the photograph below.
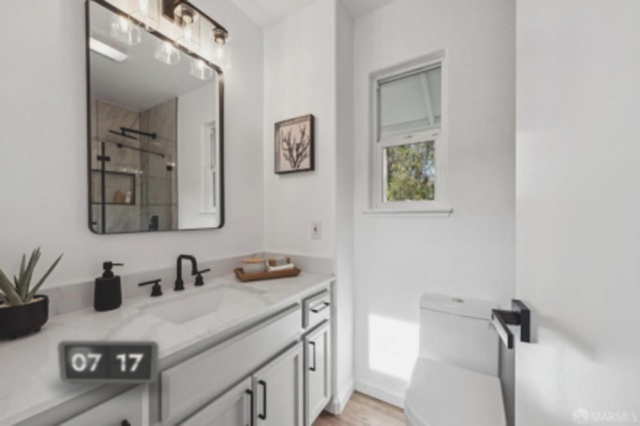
7:17
